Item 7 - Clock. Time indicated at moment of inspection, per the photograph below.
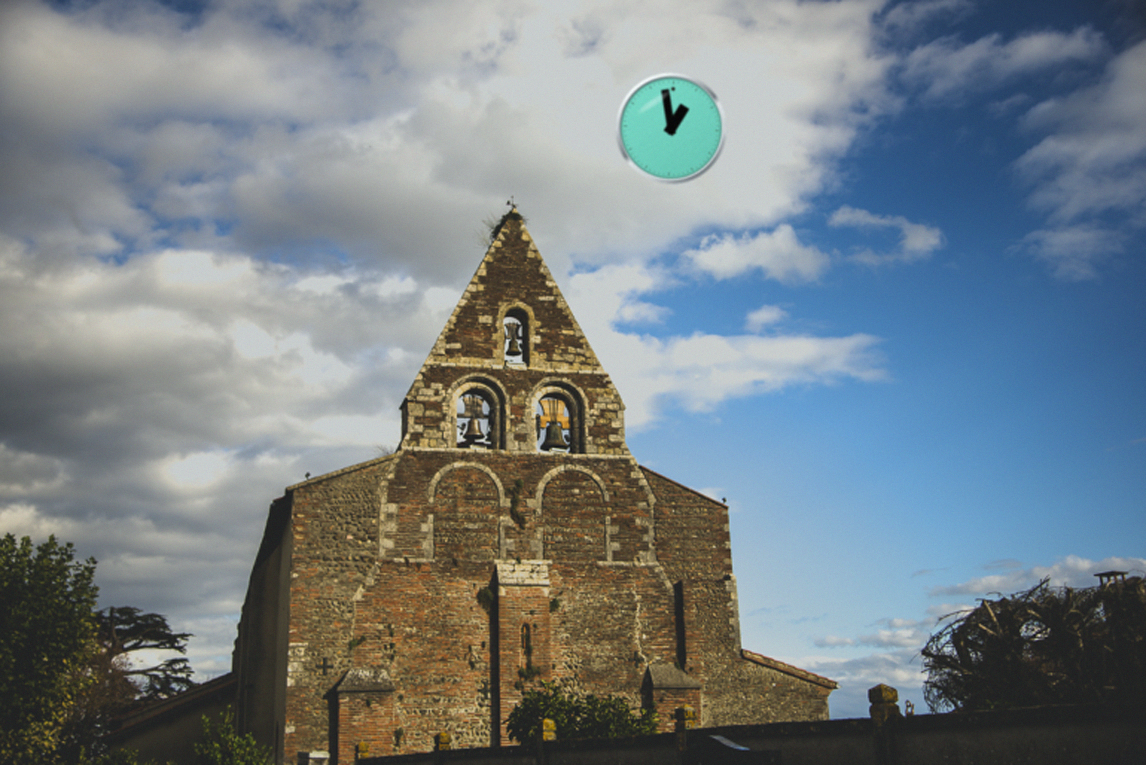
12:58
